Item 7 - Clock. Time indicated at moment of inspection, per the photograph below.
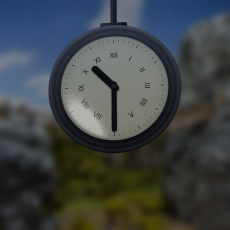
10:30
